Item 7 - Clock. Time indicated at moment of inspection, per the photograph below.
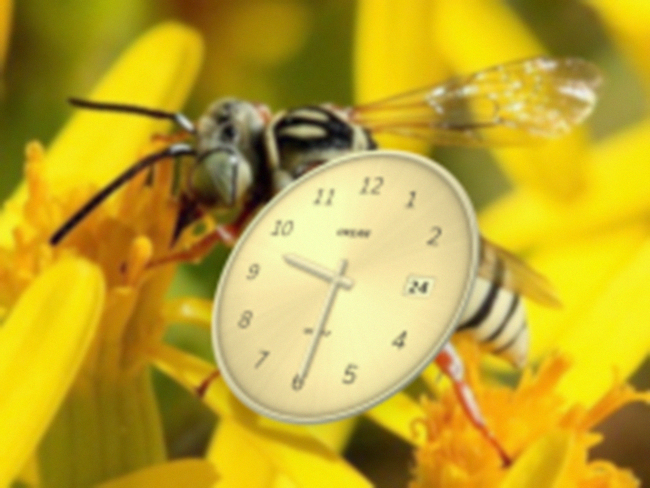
9:30
